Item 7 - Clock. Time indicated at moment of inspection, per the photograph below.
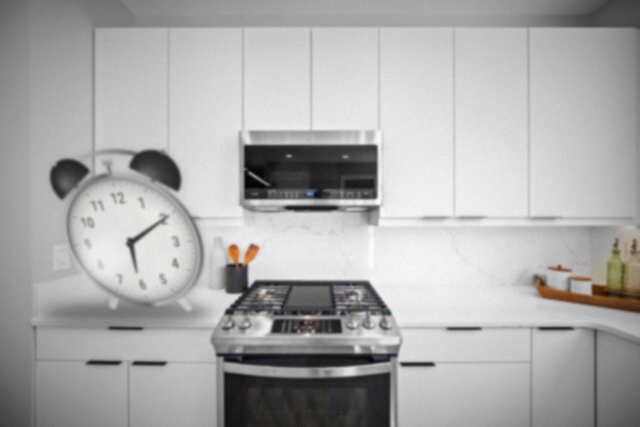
6:10
